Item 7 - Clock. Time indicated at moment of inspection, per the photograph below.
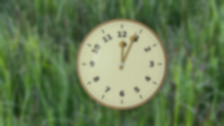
12:04
